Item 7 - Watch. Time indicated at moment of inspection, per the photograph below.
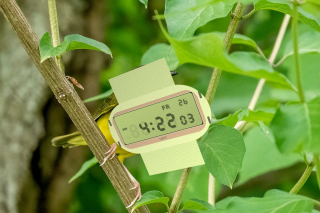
4:22:03
